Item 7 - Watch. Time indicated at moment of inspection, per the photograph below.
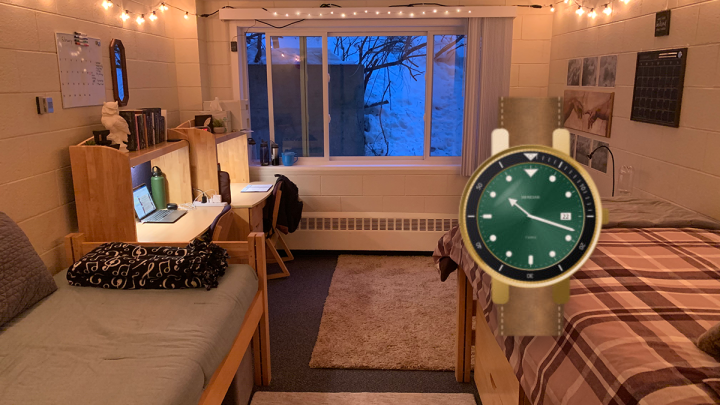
10:18
